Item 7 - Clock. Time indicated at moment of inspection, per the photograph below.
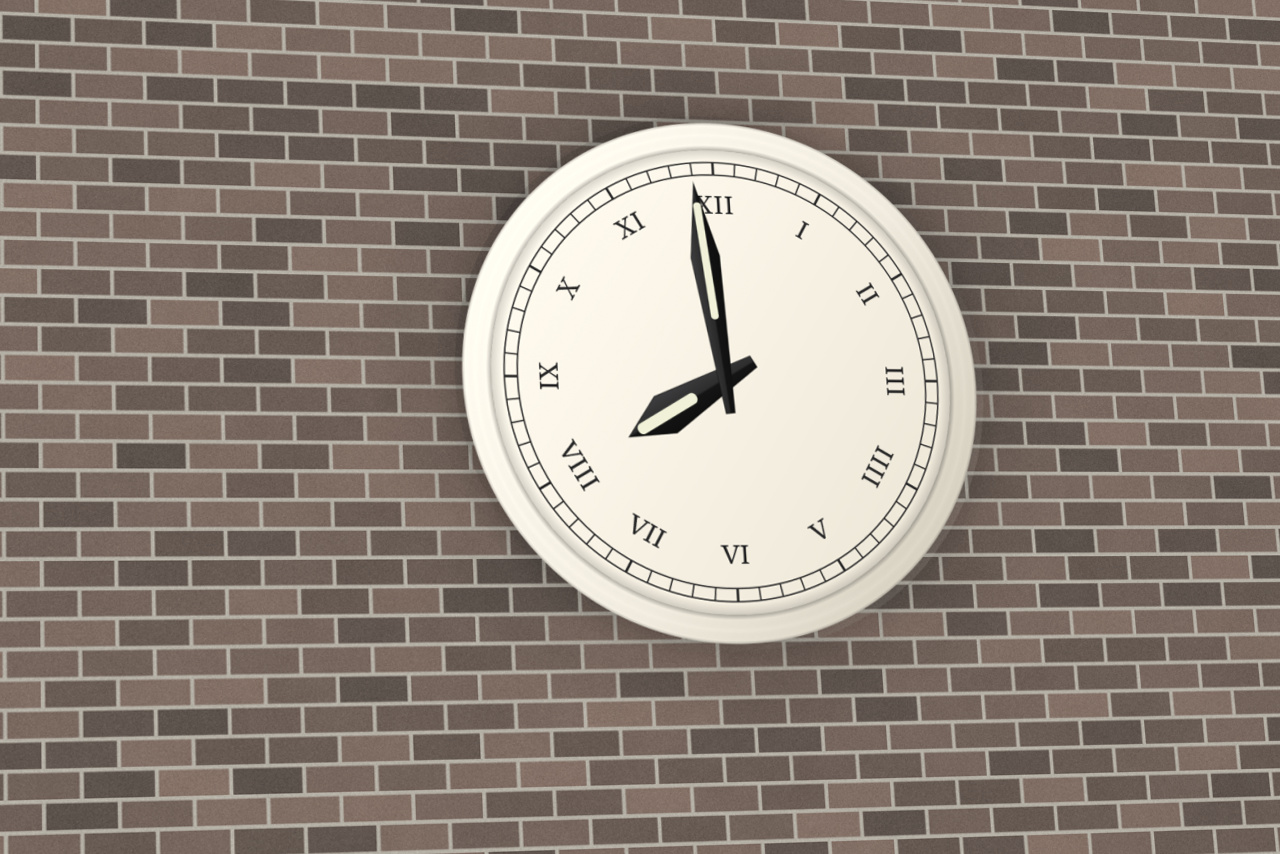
7:59
